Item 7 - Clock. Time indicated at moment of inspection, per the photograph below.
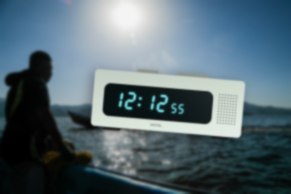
12:12
